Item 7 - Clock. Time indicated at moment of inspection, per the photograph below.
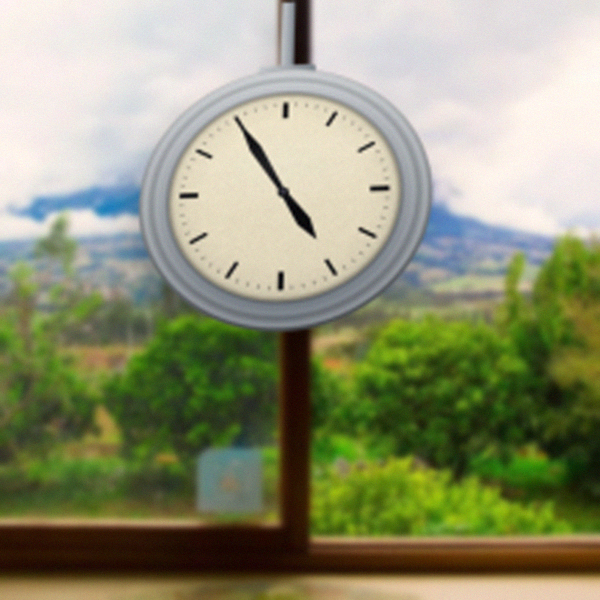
4:55
